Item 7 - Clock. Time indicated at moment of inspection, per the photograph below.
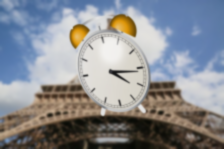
4:16
